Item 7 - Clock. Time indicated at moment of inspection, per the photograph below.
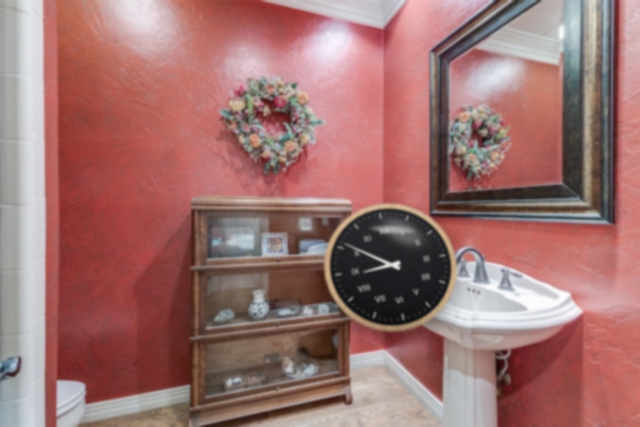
8:51
